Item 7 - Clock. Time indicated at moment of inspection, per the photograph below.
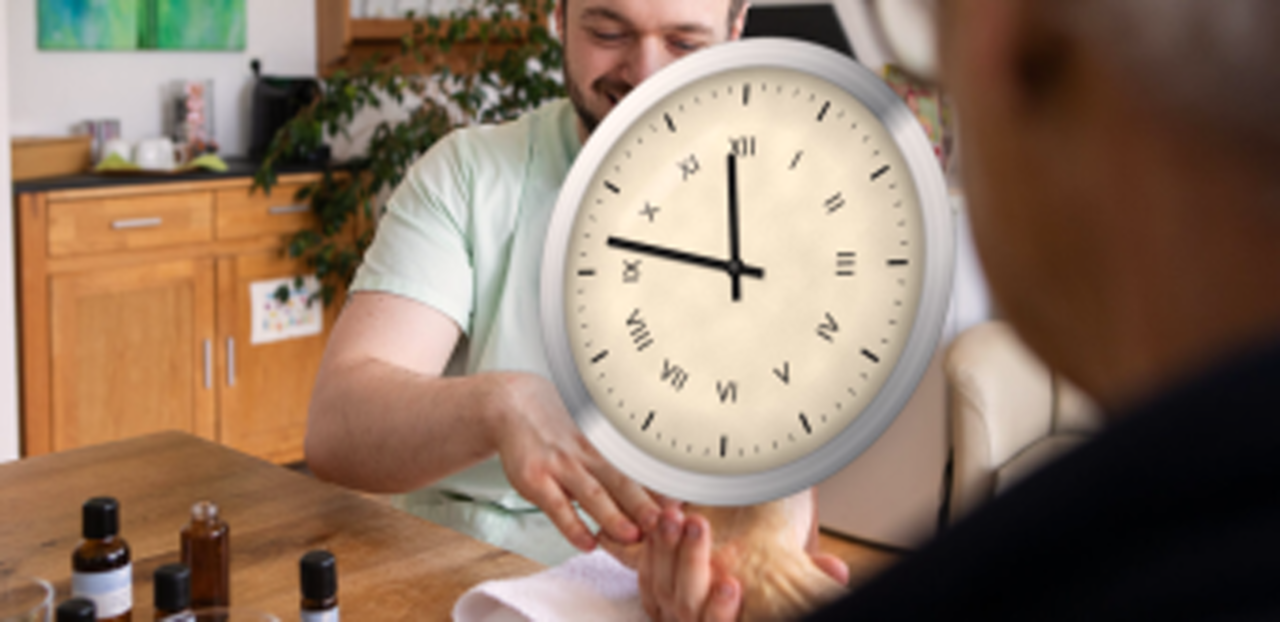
11:47
